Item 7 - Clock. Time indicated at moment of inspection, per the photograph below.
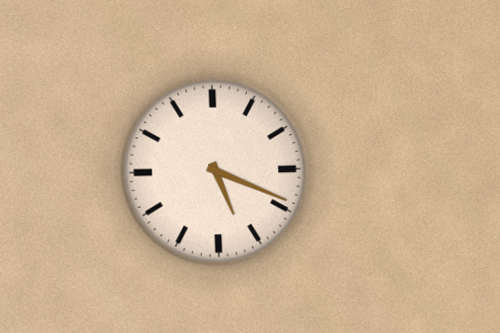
5:19
